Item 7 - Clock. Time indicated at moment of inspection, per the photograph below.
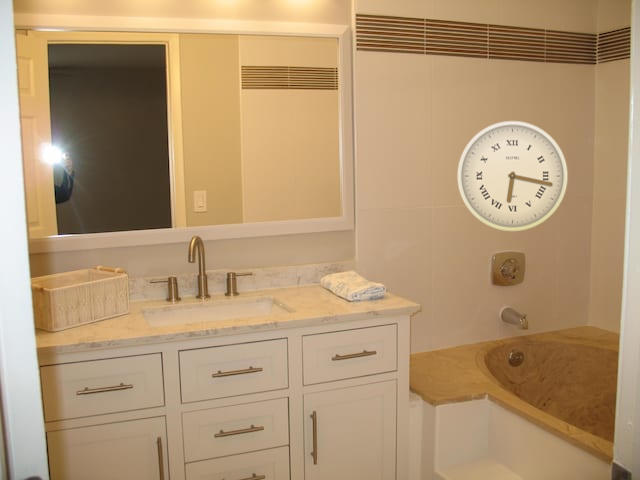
6:17
